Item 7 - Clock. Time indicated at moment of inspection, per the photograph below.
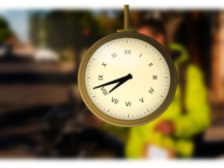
7:42
